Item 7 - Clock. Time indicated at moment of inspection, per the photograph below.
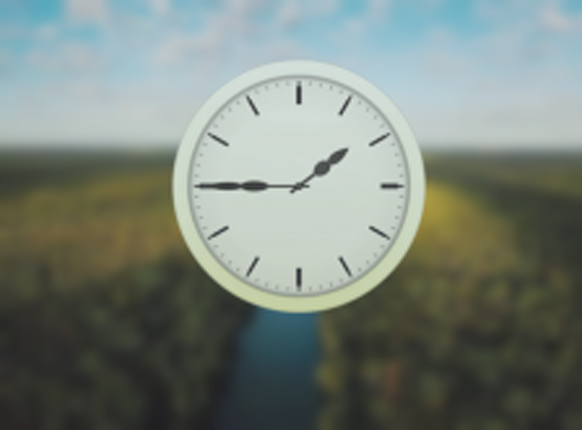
1:45
